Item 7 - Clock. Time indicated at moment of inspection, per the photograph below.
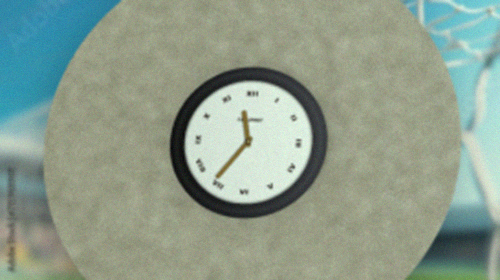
11:36
